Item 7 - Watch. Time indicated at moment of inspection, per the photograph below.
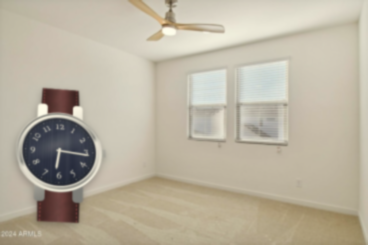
6:16
